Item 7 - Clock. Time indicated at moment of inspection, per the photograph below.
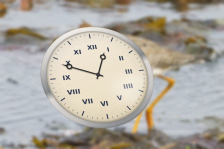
12:49
